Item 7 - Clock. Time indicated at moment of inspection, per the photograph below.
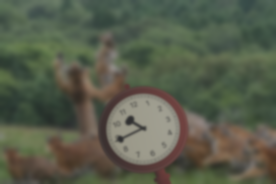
10:44
